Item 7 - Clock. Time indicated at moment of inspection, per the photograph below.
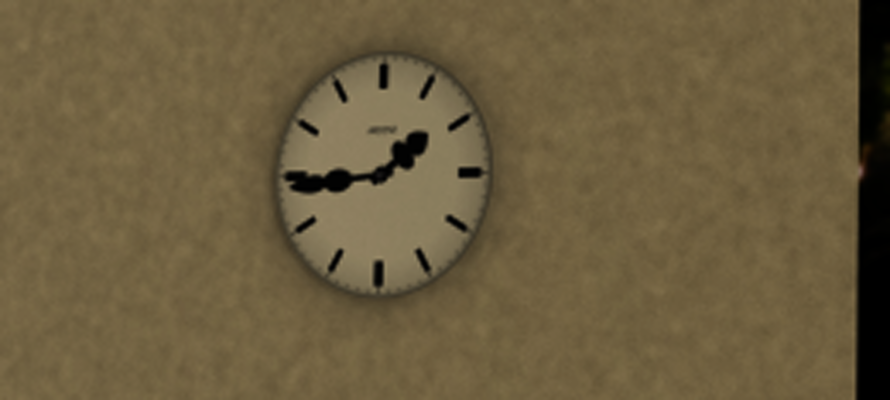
1:44
